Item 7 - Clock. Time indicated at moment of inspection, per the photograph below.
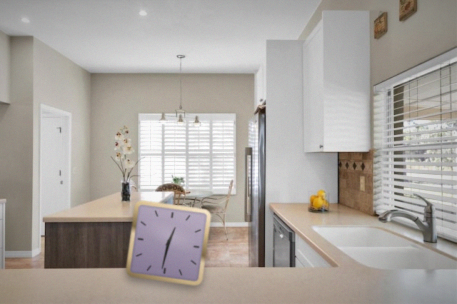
12:31
